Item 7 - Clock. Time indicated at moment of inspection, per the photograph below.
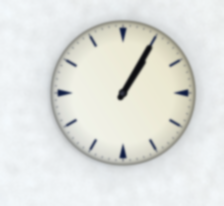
1:05
